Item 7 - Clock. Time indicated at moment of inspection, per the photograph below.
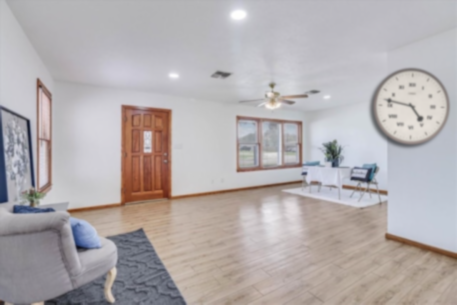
4:47
